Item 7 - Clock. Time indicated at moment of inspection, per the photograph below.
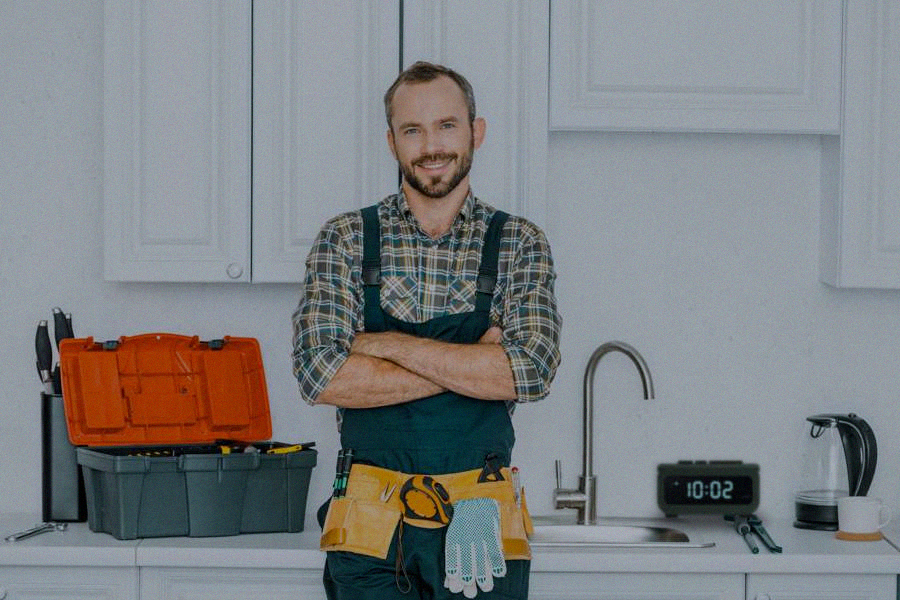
10:02
